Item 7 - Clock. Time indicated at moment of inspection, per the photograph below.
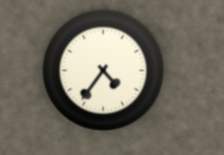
4:36
